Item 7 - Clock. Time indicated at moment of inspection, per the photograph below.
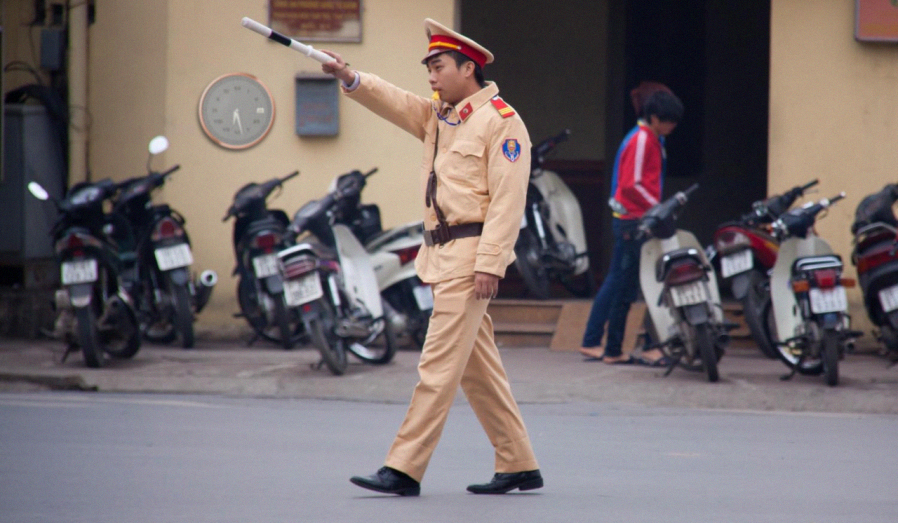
6:28
